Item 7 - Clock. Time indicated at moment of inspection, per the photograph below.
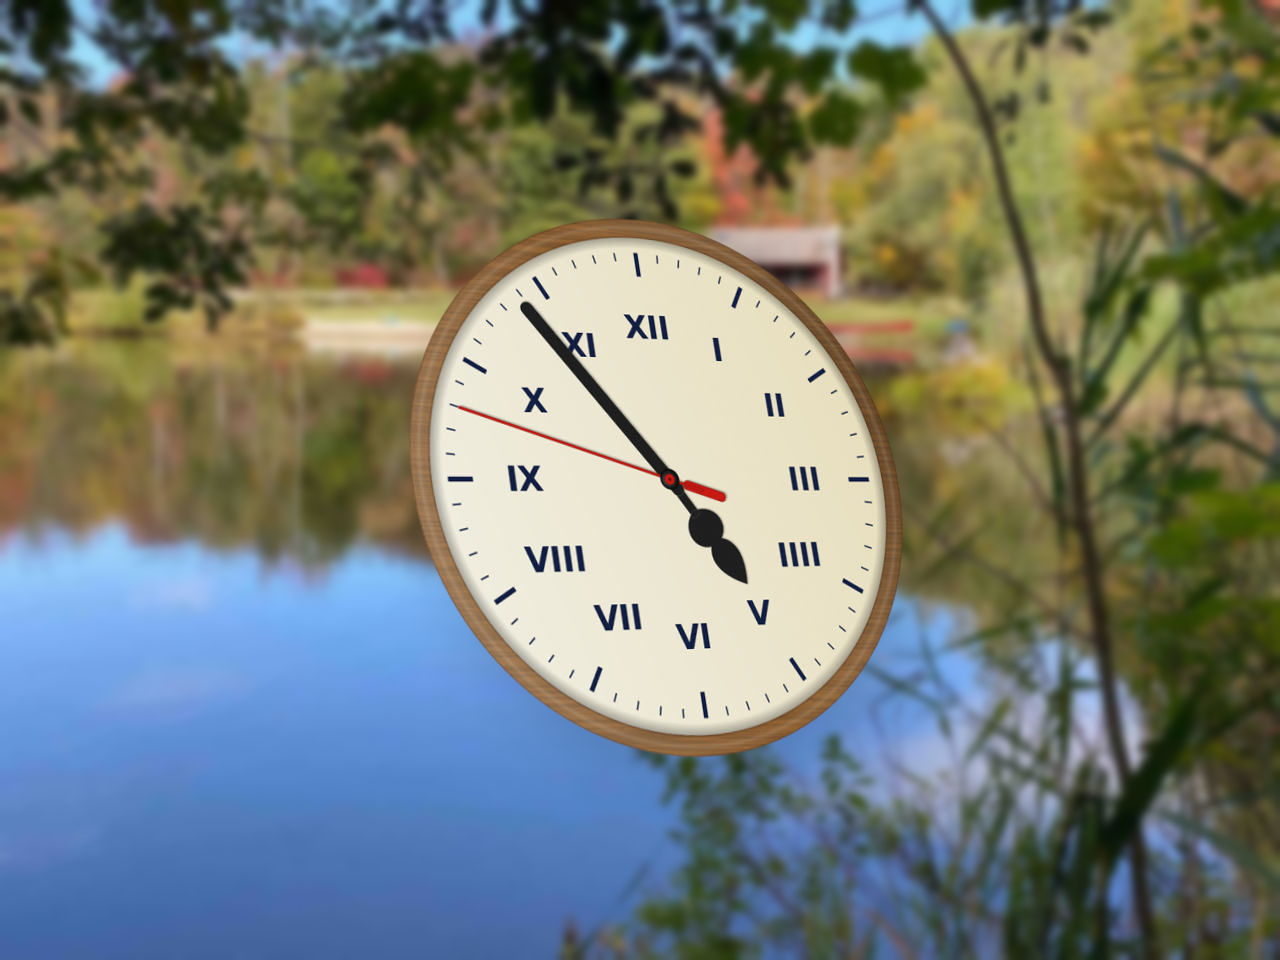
4:53:48
